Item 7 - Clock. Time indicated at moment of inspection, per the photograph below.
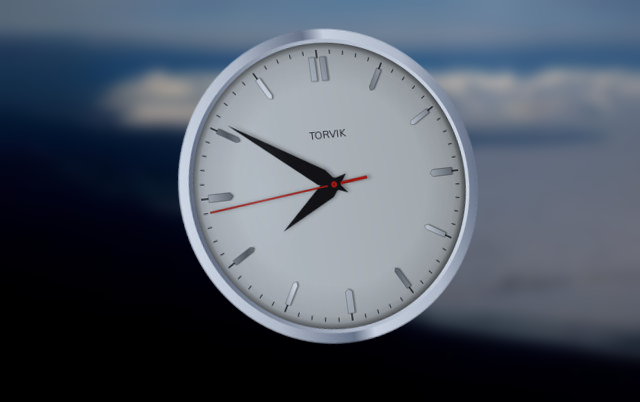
7:50:44
